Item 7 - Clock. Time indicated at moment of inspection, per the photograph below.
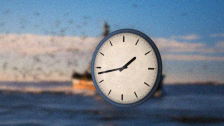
1:43
